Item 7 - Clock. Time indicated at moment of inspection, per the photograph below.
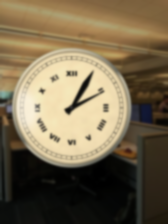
2:05
